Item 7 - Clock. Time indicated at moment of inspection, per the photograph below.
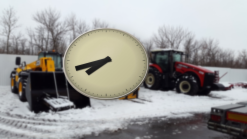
7:42
